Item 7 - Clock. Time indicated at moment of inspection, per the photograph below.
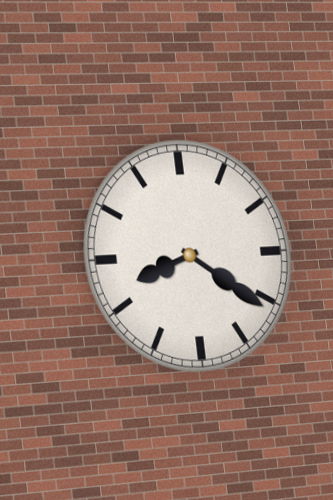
8:21
